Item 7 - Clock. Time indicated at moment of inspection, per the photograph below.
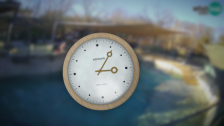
3:06
